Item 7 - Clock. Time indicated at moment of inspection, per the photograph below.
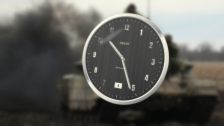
10:26
